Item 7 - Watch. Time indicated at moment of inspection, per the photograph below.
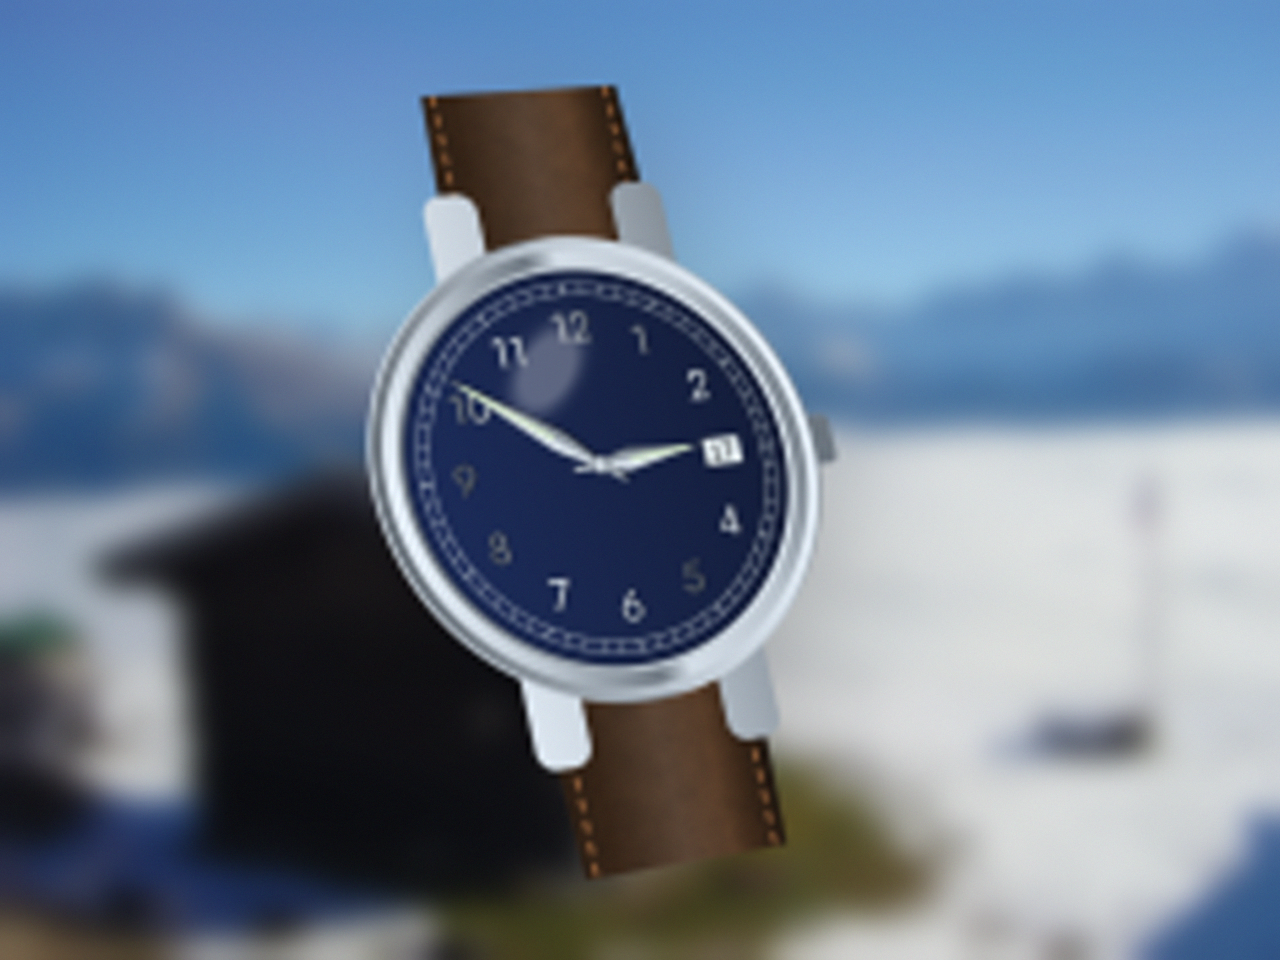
2:51
